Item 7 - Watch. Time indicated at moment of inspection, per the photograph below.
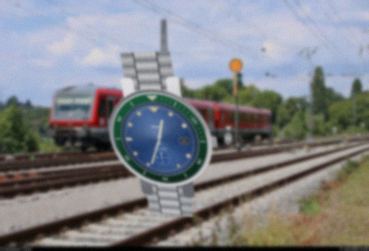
12:34
